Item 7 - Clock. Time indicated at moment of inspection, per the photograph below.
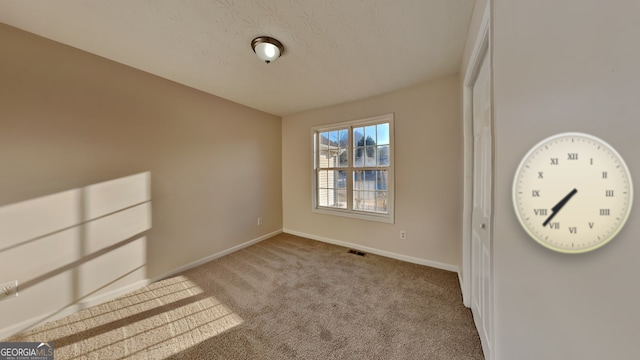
7:37
